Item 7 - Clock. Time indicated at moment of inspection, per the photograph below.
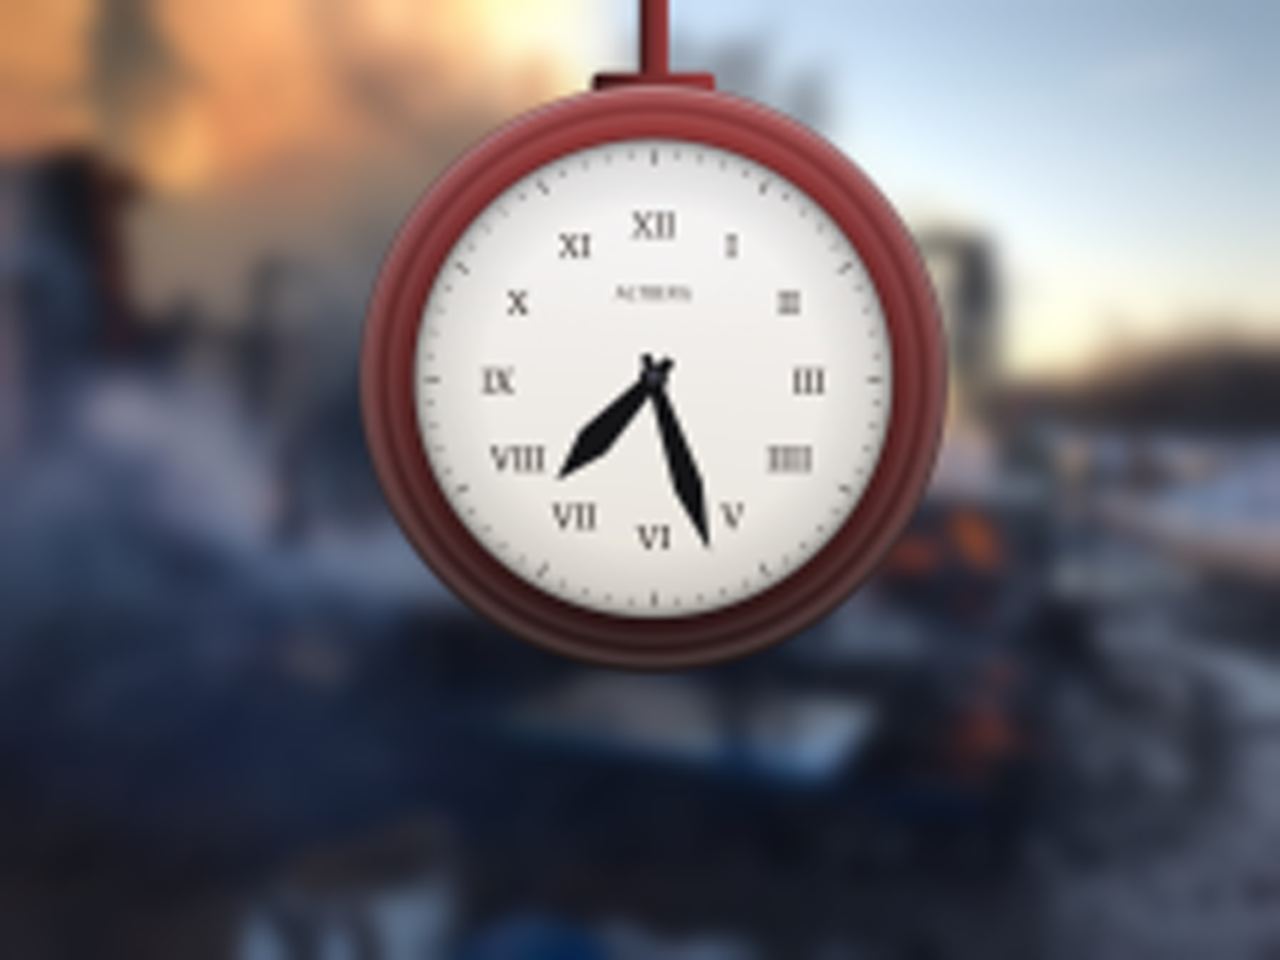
7:27
